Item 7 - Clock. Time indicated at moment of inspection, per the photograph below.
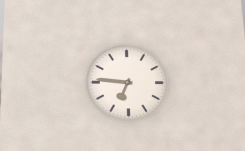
6:46
